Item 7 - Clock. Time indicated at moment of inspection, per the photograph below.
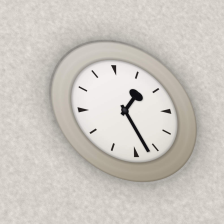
1:27
